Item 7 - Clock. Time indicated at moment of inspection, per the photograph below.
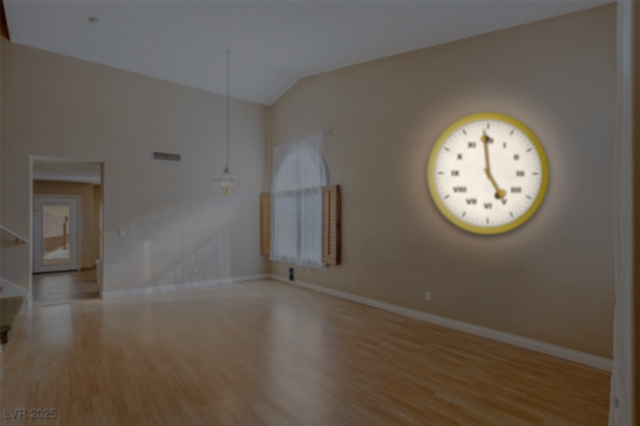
4:59
